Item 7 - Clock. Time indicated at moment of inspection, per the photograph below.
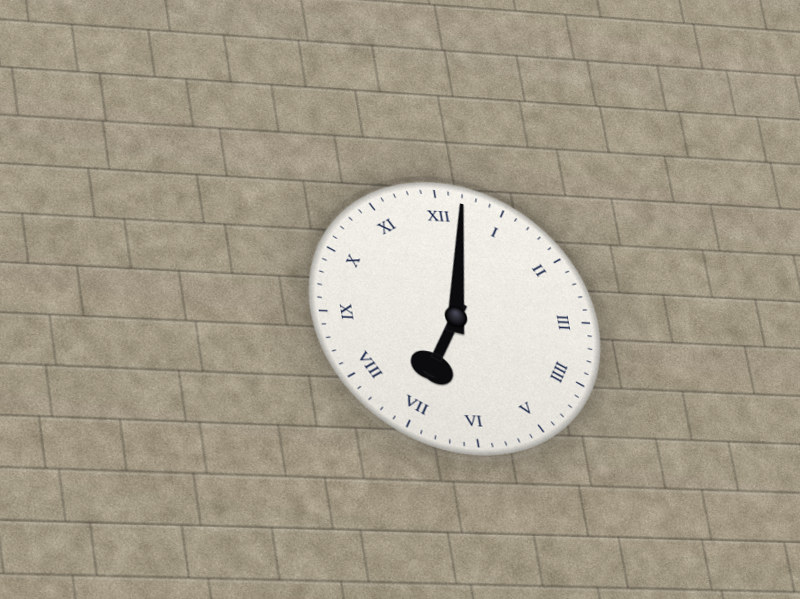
7:02
